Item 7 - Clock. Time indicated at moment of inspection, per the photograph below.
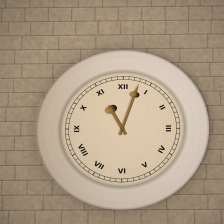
11:03
